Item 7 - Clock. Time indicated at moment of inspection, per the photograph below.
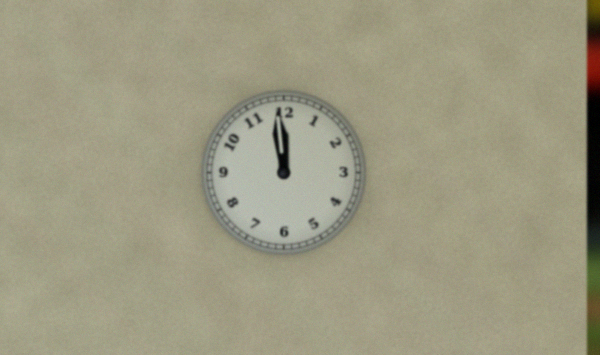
11:59
